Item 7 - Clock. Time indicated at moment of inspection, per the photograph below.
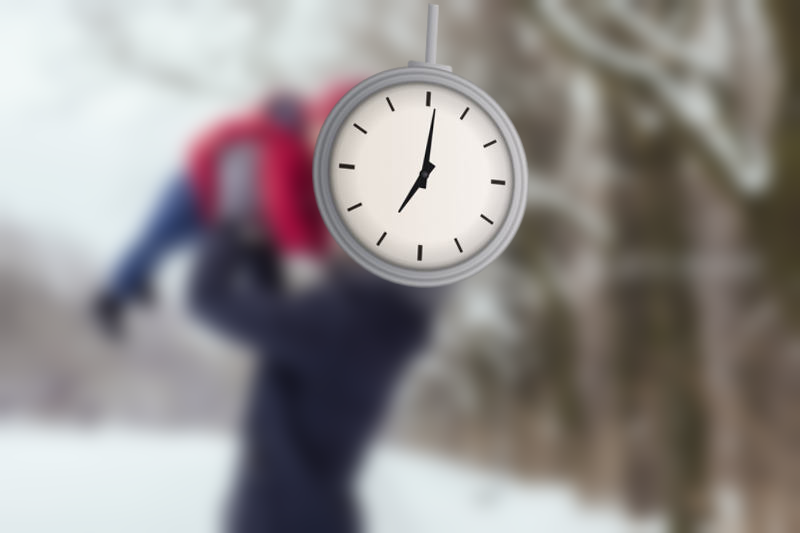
7:01
